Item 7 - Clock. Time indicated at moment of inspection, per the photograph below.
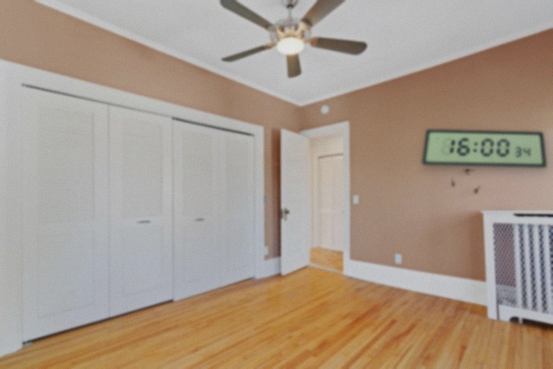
16:00
